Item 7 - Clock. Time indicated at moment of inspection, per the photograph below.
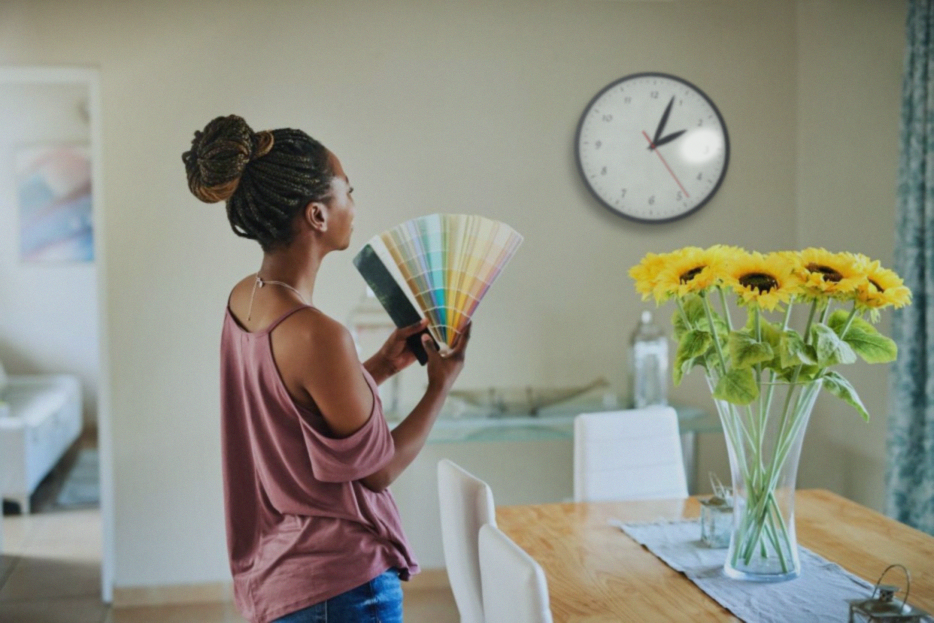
2:03:24
